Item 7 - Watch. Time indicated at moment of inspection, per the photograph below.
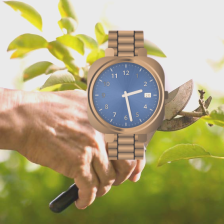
2:28
